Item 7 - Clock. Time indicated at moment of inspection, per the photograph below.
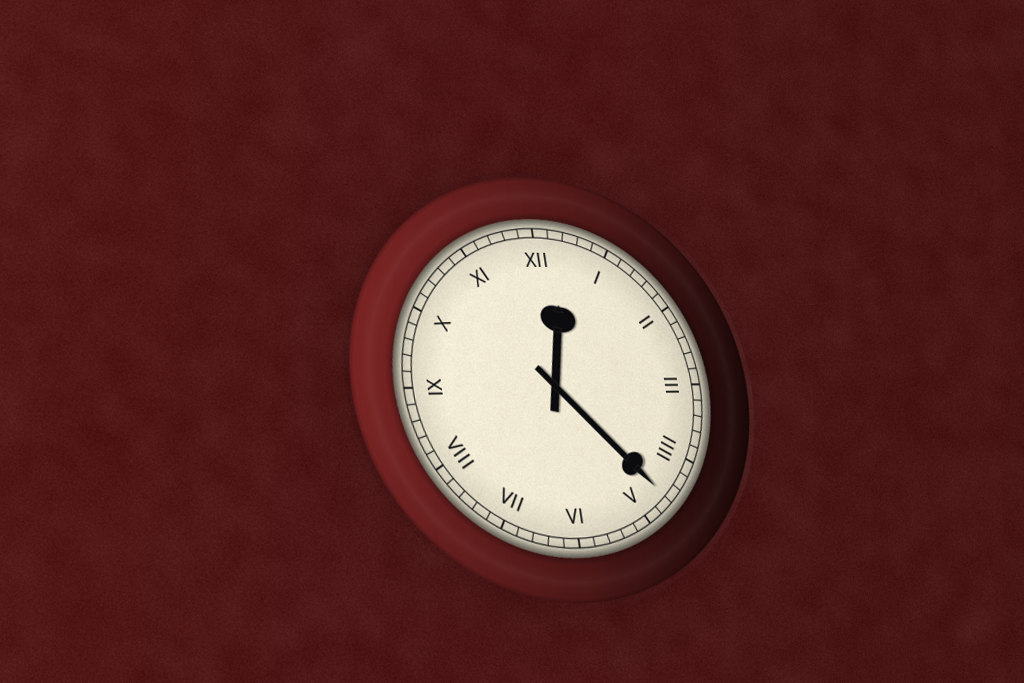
12:23
